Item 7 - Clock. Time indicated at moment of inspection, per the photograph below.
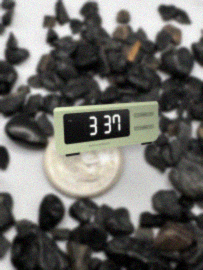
3:37
